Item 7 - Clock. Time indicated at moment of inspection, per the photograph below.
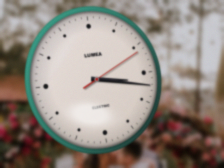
3:17:11
